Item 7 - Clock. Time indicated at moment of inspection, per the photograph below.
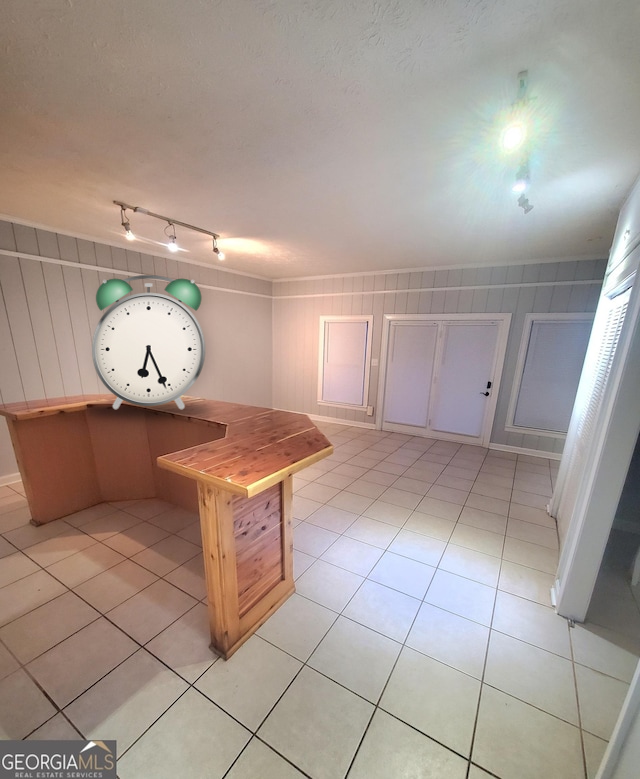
6:26
